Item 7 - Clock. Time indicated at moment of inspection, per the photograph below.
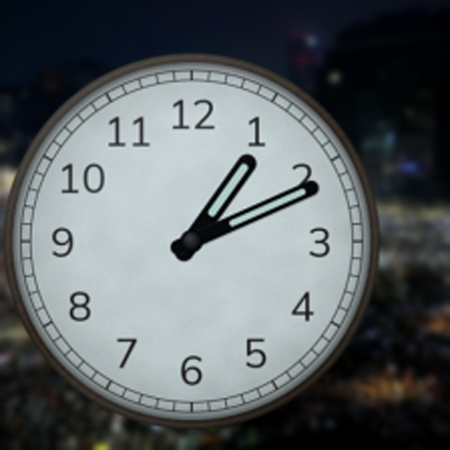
1:11
